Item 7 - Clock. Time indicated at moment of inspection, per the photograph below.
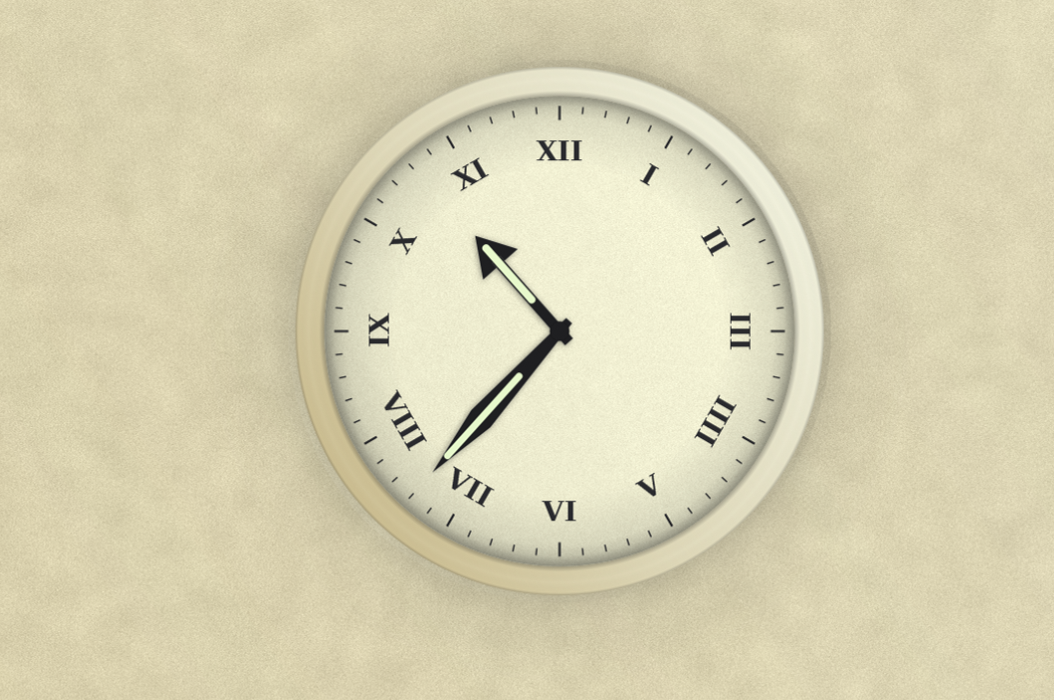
10:37
